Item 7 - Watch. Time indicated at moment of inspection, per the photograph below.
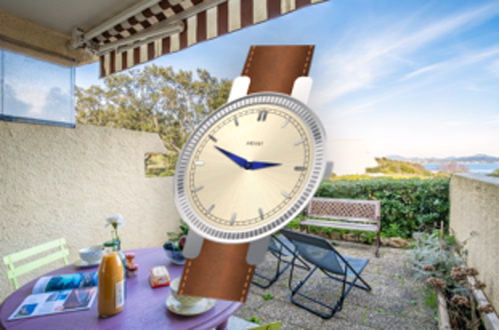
2:49
